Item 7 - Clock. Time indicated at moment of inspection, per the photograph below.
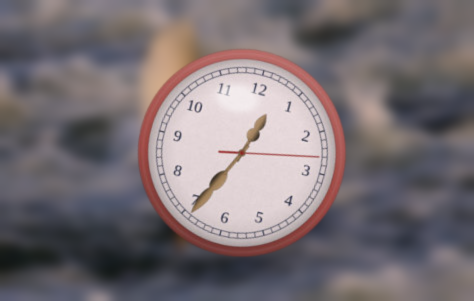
12:34:13
